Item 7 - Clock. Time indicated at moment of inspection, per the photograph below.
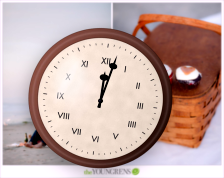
12:02
